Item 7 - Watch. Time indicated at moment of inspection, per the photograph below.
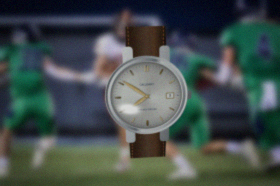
7:51
